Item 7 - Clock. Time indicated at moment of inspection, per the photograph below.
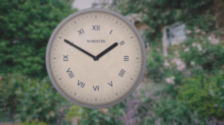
1:50
